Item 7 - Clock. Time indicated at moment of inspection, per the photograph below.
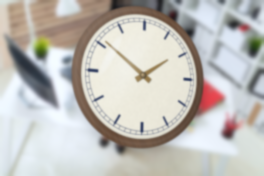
1:51
